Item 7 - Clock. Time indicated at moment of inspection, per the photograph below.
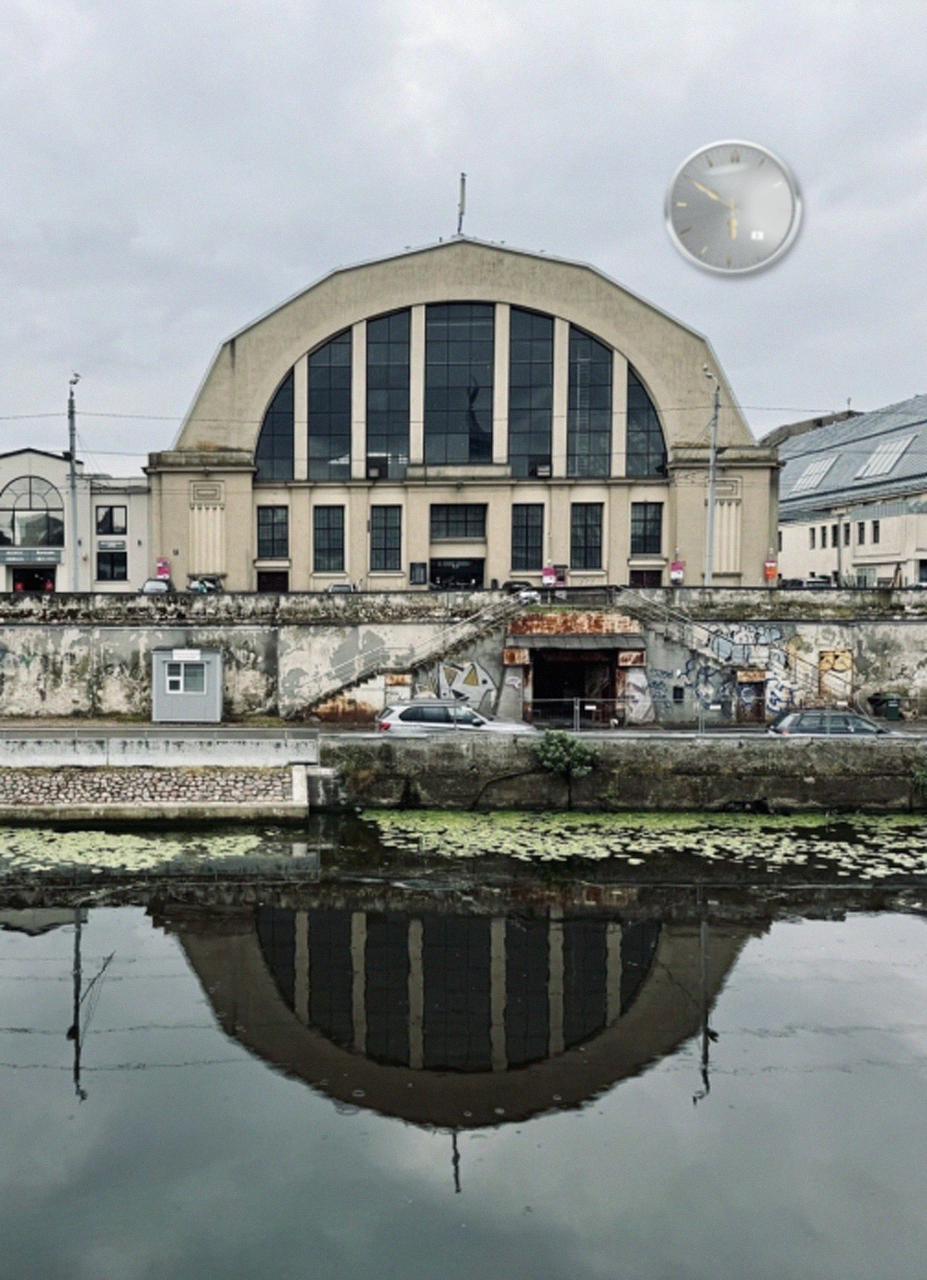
5:50
